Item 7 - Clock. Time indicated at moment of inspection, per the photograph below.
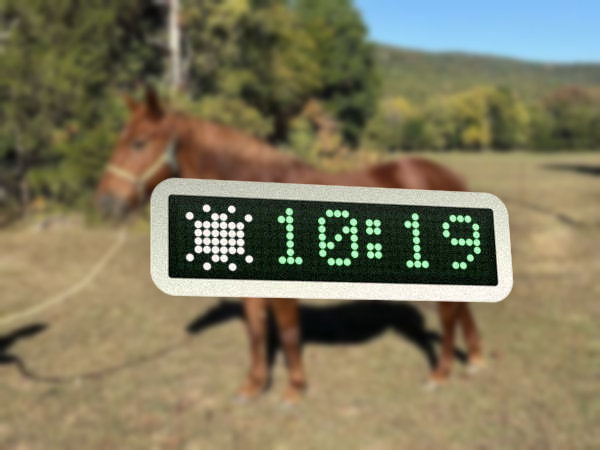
10:19
